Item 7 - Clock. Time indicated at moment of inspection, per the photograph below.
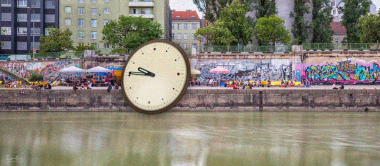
9:46
